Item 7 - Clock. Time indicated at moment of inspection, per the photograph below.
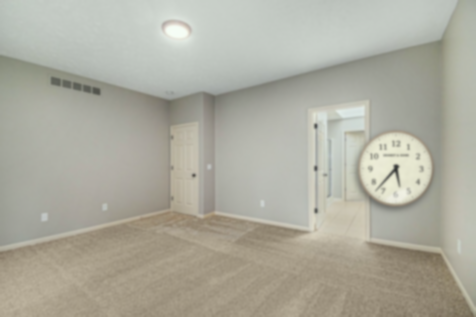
5:37
